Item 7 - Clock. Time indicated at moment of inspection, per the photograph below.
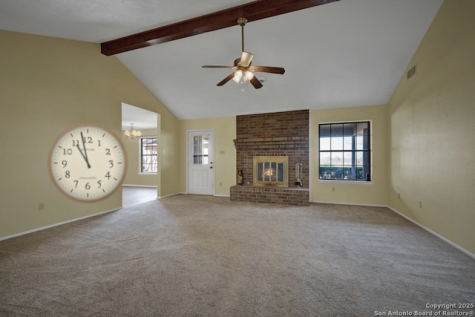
10:58
